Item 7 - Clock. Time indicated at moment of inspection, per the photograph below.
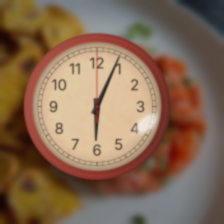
6:04:00
